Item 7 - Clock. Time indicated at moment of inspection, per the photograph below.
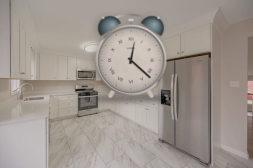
12:22
